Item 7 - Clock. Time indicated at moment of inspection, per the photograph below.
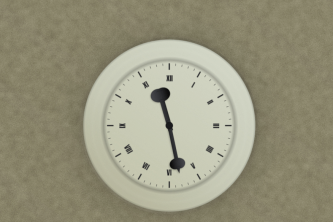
11:28
